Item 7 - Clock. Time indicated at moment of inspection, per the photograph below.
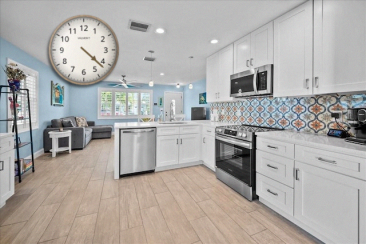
4:22
